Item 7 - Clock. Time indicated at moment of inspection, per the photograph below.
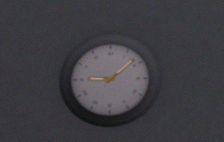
9:08
